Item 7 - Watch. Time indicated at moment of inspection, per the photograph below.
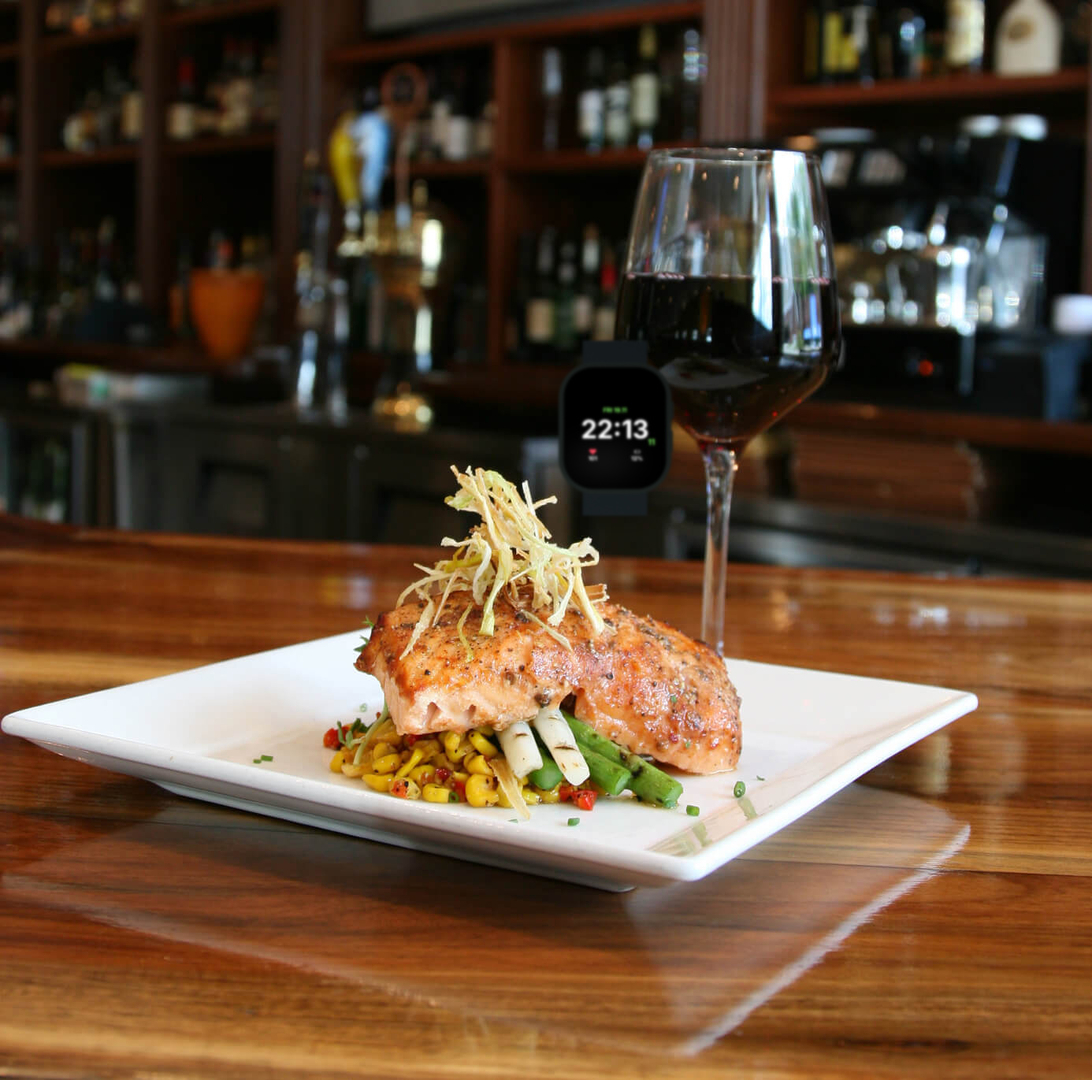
22:13
